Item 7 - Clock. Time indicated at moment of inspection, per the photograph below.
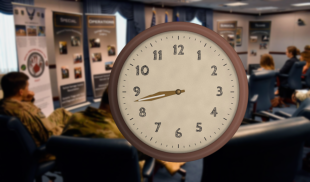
8:43
